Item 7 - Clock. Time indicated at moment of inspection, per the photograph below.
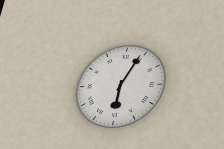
6:04
